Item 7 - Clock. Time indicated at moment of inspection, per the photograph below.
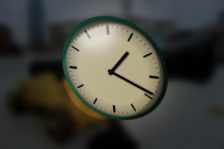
1:19
